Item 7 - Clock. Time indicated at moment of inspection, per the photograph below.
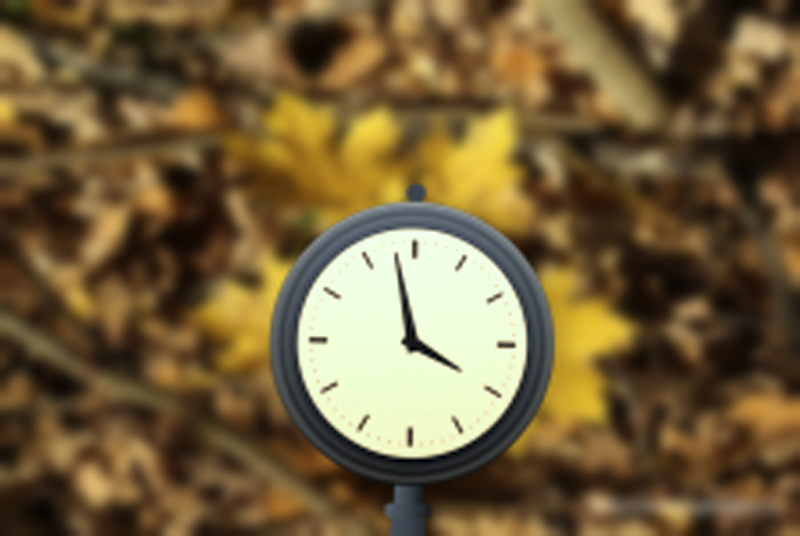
3:58
